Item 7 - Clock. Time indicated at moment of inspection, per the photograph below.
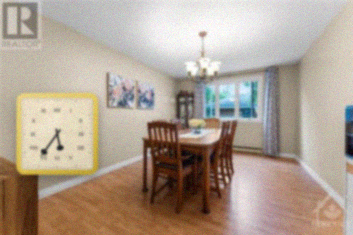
5:36
